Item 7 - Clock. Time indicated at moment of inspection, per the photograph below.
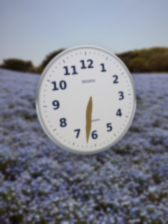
6:32
